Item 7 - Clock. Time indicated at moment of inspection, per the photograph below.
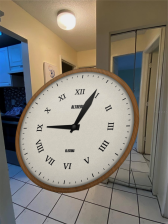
9:04
